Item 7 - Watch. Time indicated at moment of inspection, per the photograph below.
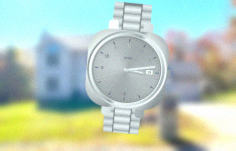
3:13
